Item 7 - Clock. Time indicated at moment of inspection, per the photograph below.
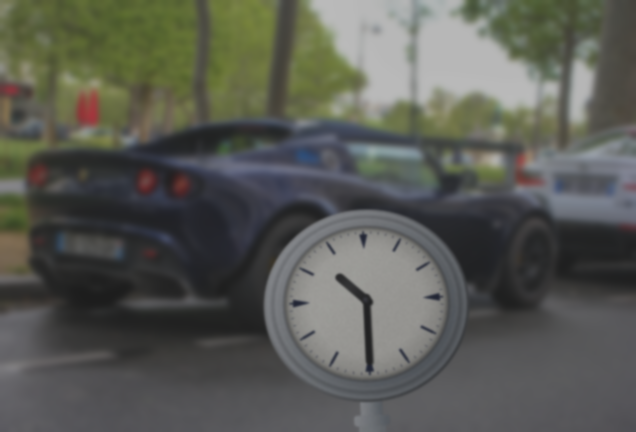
10:30
